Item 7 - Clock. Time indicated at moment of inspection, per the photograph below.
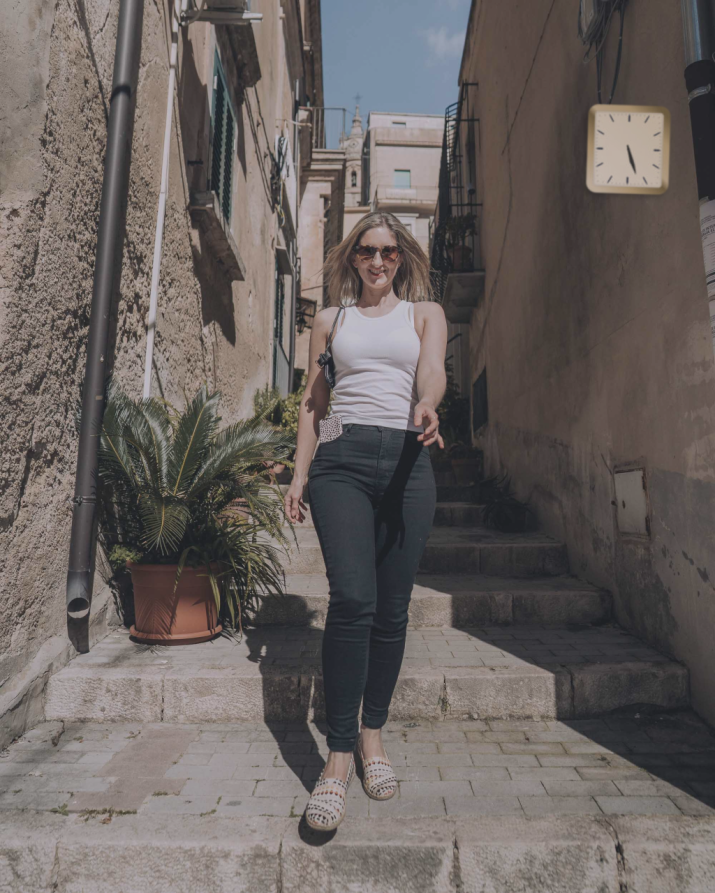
5:27
